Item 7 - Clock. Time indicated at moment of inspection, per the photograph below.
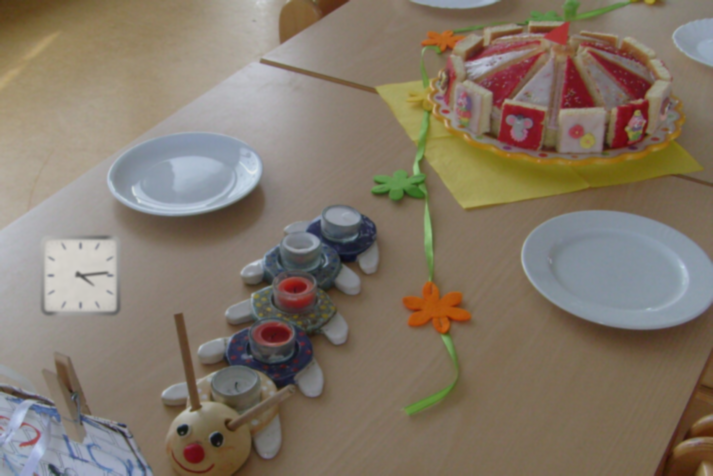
4:14
